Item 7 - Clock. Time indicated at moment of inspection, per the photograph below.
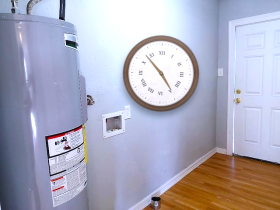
4:53
